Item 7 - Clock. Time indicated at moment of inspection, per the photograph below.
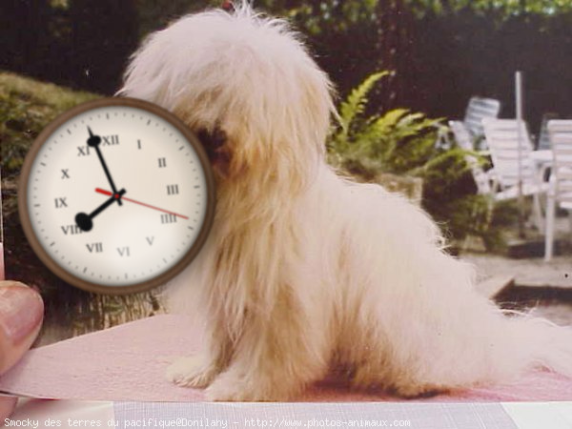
7:57:19
